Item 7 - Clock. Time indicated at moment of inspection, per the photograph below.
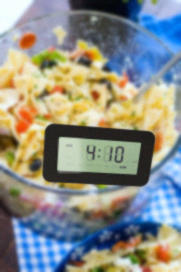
4:10
